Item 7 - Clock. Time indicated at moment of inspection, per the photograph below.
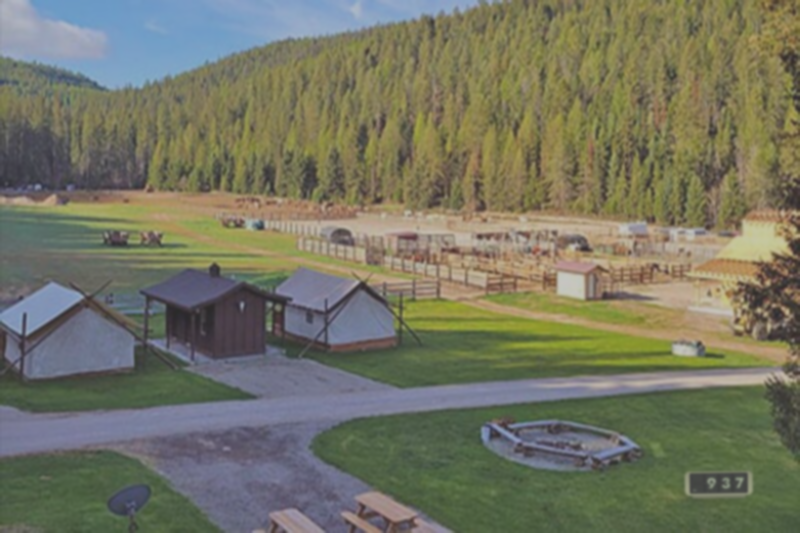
9:37
